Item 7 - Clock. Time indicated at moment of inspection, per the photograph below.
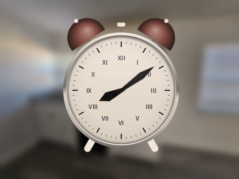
8:09
